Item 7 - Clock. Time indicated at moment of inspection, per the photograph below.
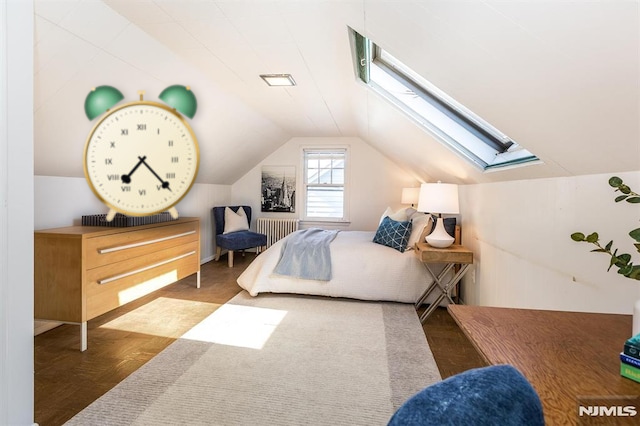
7:23
